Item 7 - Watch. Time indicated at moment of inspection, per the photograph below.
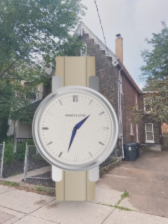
1:33
